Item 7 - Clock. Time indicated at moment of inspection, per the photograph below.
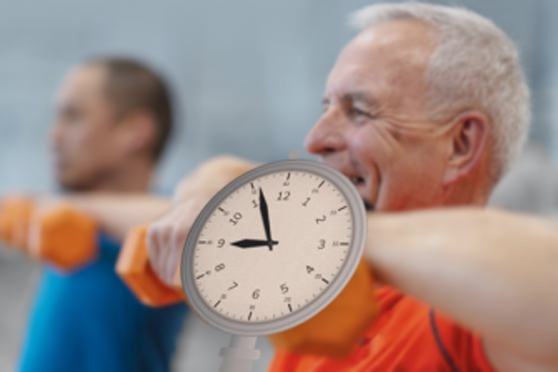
8:56
